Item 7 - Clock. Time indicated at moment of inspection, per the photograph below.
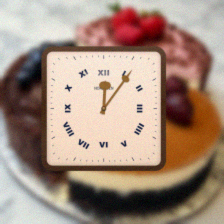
12:06
